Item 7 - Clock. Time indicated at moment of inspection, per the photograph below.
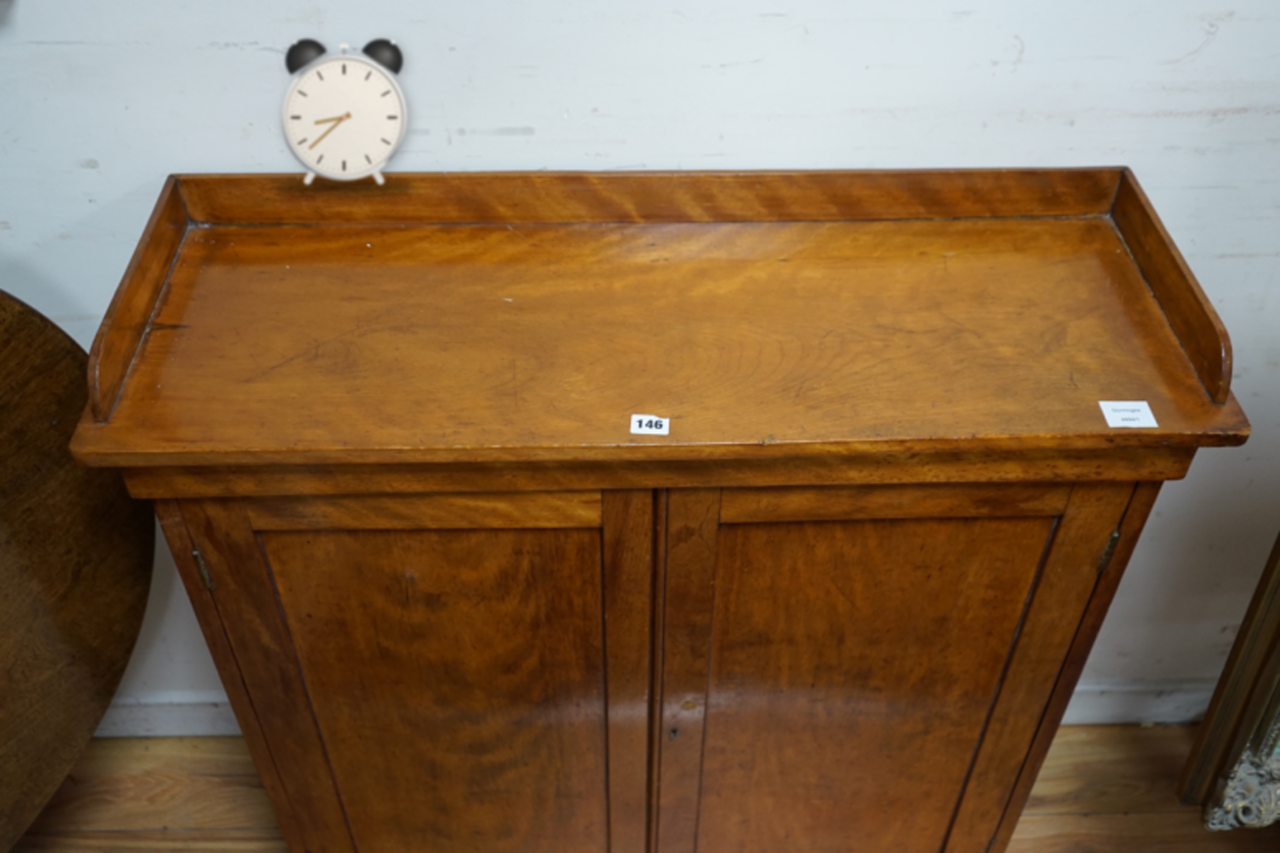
8:38
